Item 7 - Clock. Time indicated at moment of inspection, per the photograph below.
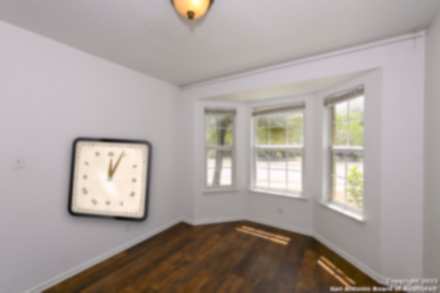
12:04
